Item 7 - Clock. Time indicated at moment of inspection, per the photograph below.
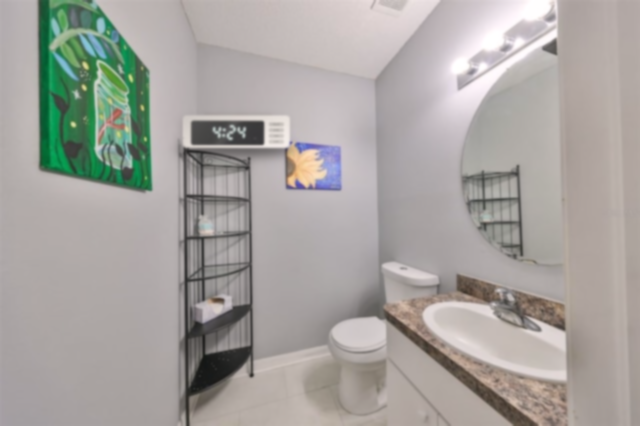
4:24
